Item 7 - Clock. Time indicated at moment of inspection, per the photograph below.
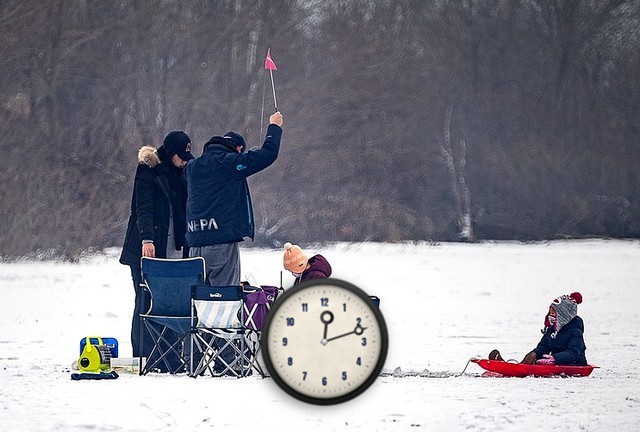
12:12
